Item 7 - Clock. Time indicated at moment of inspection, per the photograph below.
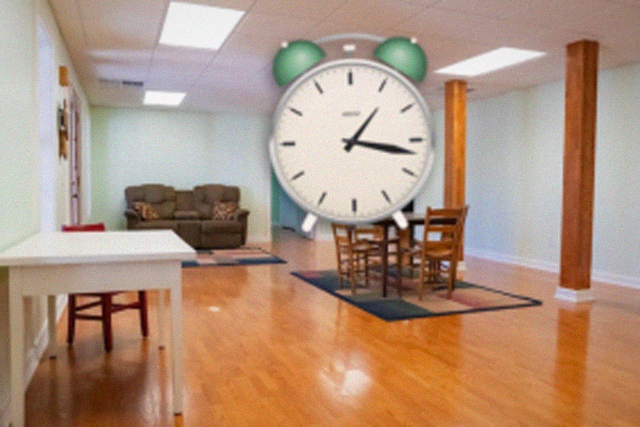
1:17
